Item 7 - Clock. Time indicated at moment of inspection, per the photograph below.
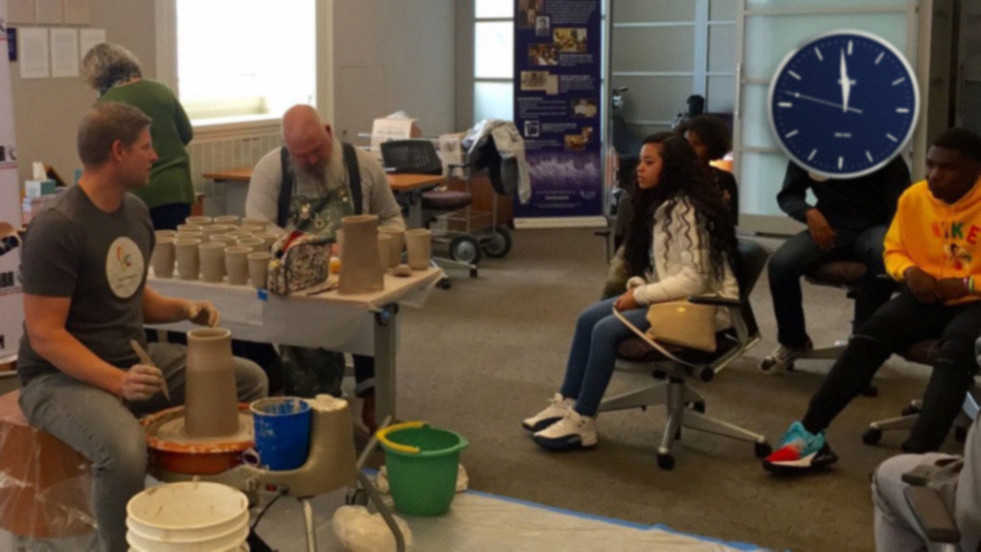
11:58:47
